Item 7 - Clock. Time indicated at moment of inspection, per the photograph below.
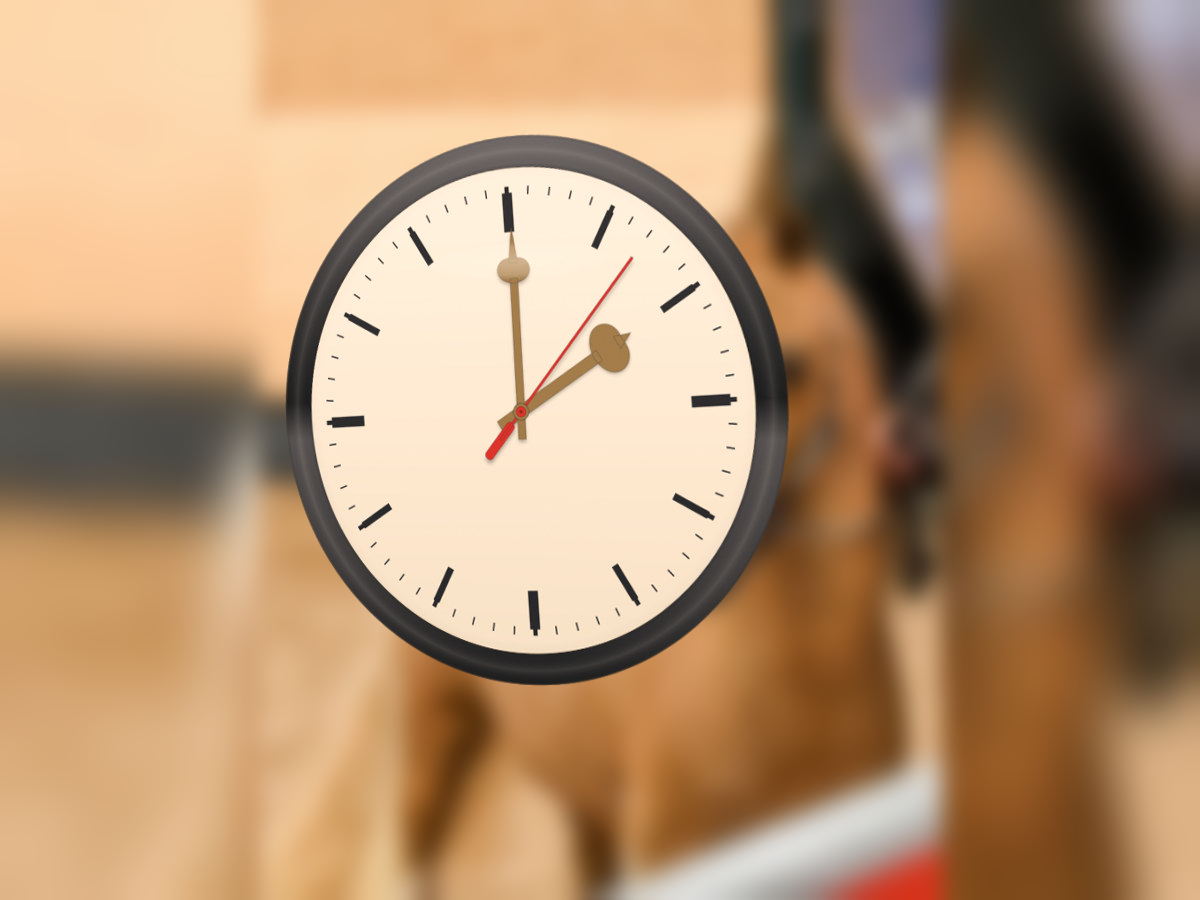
2:00:07
